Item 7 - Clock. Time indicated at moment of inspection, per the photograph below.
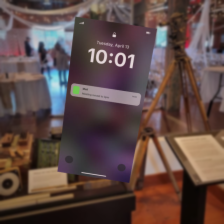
10:01
